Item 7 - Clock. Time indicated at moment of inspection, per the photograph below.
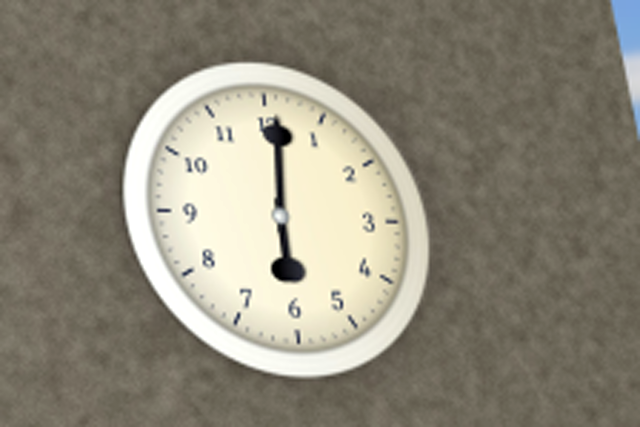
6:01
